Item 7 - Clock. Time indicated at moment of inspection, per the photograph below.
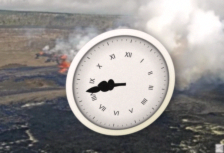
8:42
